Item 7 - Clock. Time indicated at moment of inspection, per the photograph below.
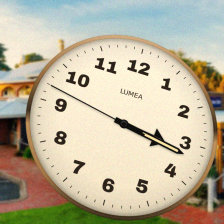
3:16:47
